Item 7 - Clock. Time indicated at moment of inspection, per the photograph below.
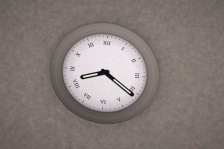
8:21
